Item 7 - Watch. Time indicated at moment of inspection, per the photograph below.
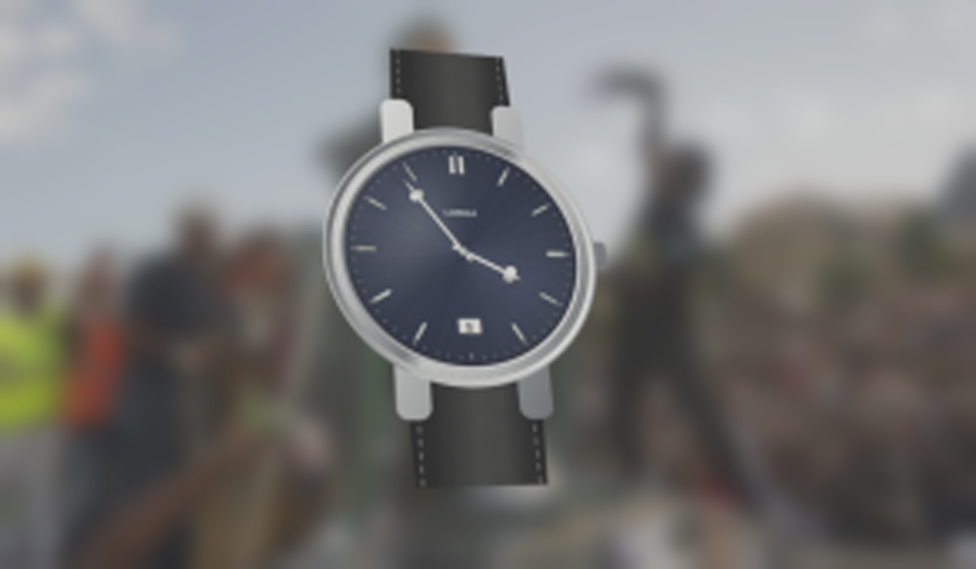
3:54
